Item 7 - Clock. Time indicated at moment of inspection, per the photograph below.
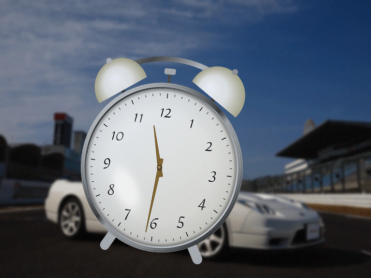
11:31
